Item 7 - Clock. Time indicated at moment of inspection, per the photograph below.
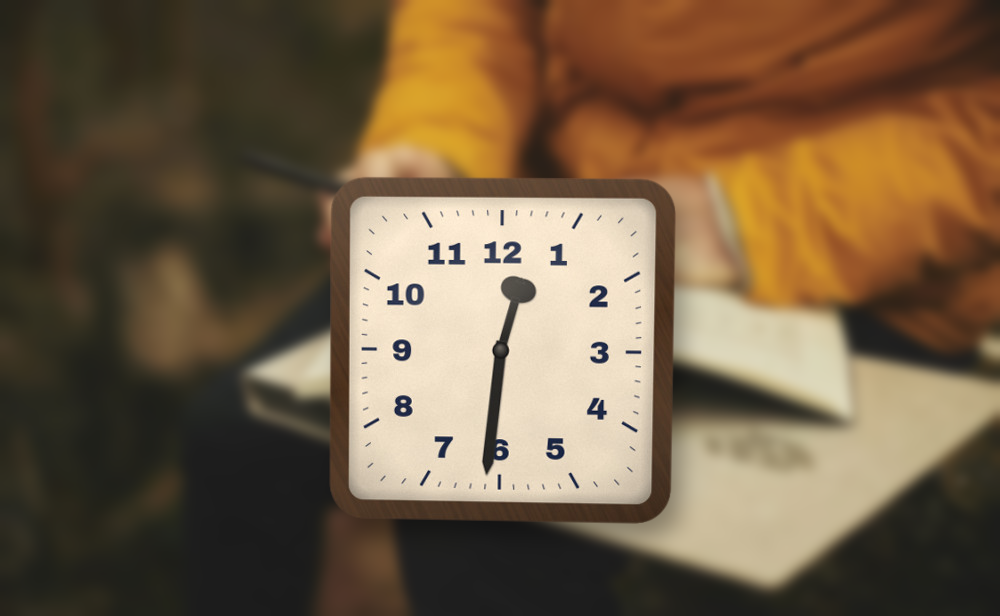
12:31
